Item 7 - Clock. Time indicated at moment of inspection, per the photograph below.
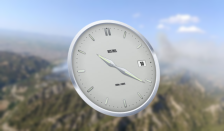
10:21
